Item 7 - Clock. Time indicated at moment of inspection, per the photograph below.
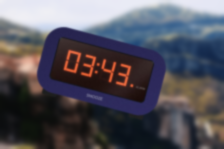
3:43
